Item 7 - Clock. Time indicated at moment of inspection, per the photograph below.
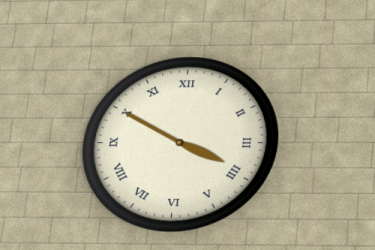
3:50
